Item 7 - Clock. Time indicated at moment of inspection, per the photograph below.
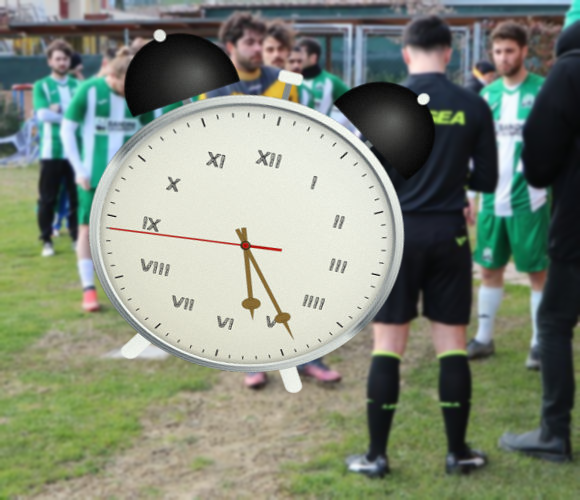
5:23:44
